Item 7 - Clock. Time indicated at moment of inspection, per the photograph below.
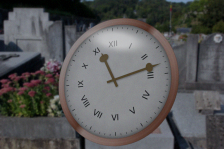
11:13
